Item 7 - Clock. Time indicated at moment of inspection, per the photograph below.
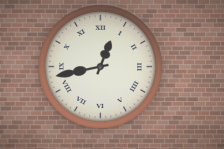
12:43
